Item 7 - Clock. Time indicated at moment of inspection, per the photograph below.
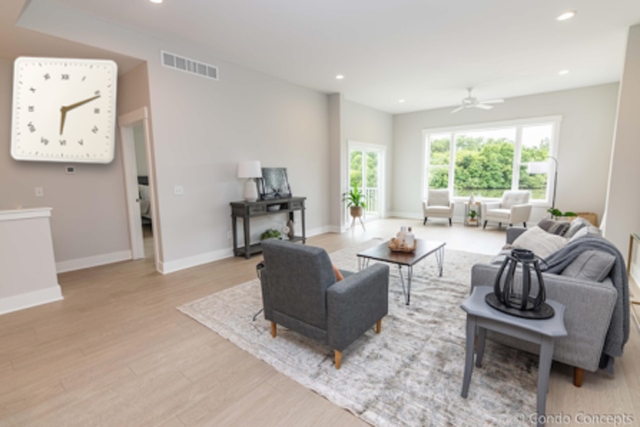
6:11
